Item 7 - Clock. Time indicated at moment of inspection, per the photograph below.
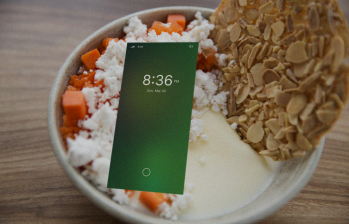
8:36
